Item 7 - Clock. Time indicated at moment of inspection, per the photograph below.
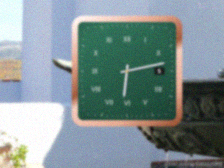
6:13
